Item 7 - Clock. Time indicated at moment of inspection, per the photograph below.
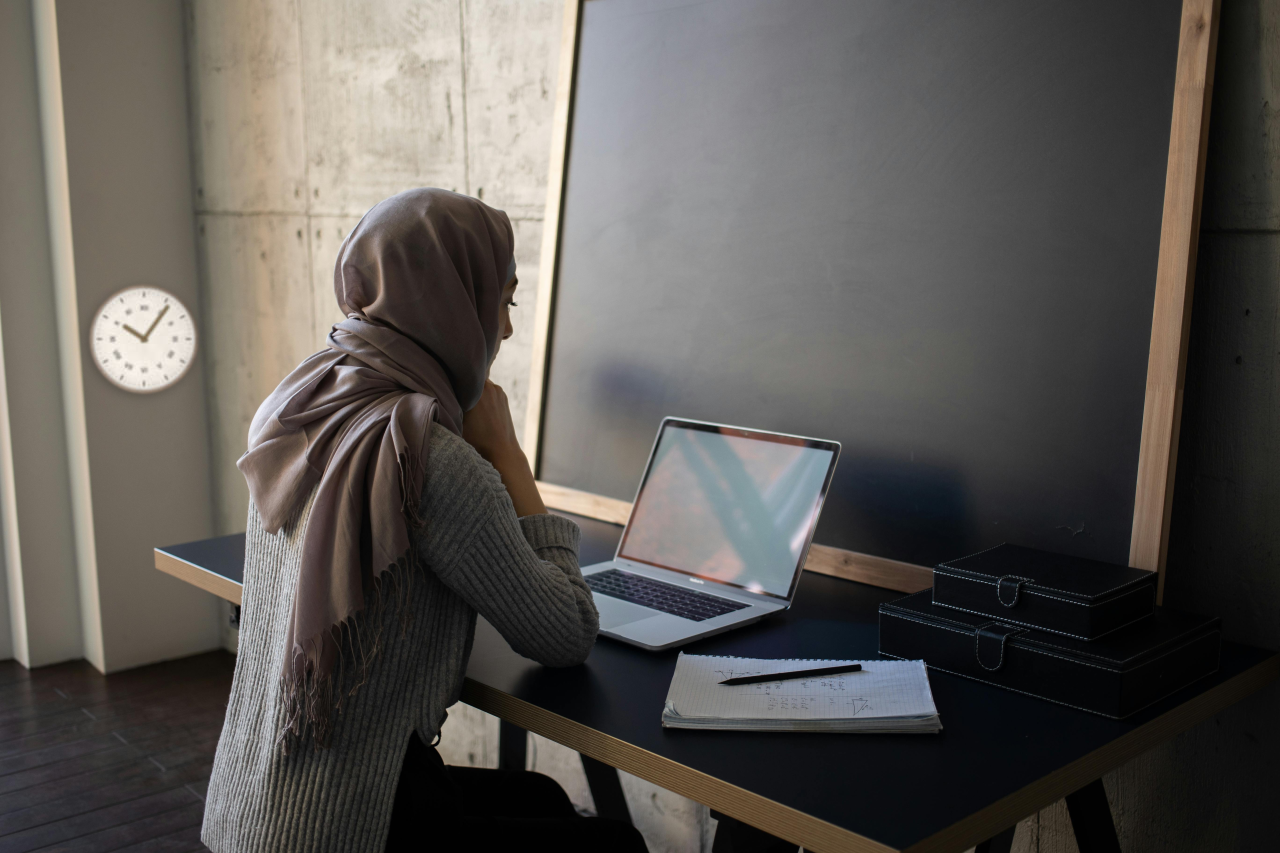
10:06
